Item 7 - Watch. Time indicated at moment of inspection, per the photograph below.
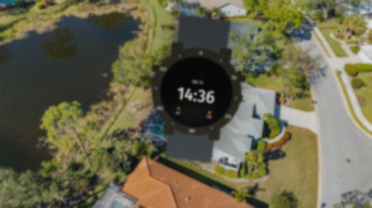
14:36
